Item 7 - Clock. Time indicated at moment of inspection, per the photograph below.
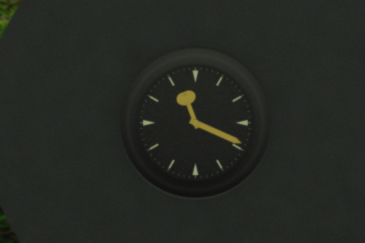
11:19
